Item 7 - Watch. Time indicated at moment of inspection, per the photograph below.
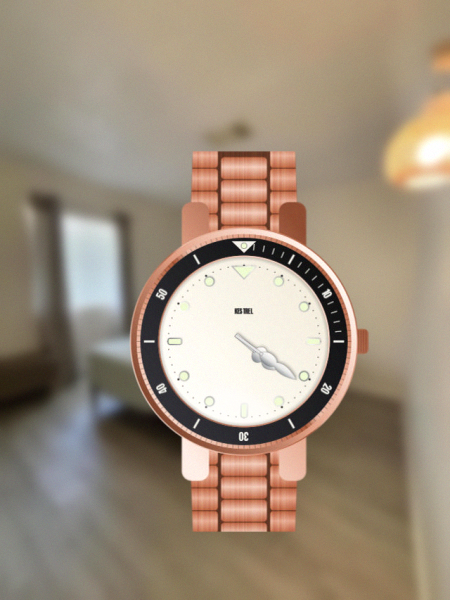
4:21
